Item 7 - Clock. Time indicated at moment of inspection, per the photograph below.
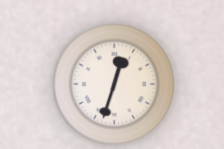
12:33
